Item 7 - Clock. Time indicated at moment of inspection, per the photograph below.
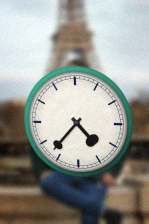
4:37
